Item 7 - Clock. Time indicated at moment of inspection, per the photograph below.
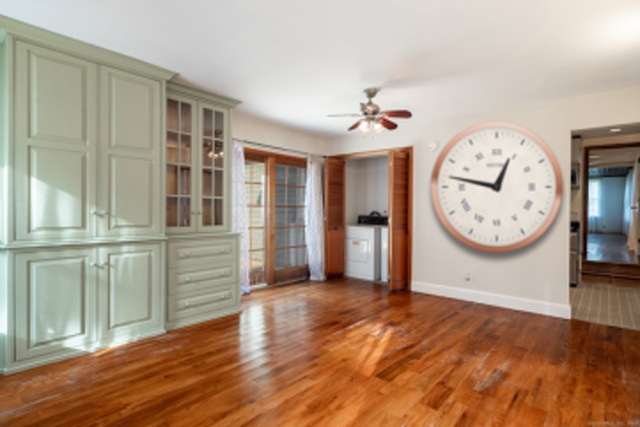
12:47
